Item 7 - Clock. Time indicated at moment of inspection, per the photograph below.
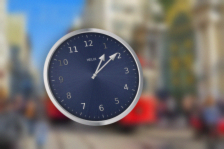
1:09
